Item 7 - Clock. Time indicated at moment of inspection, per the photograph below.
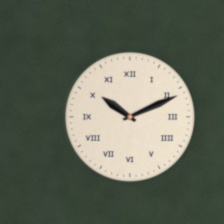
10:11
